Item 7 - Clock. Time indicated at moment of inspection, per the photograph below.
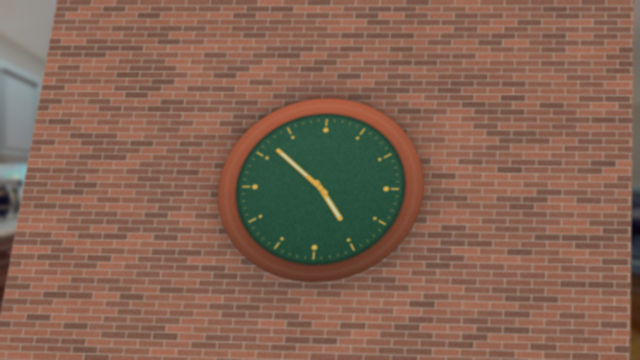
4:52
